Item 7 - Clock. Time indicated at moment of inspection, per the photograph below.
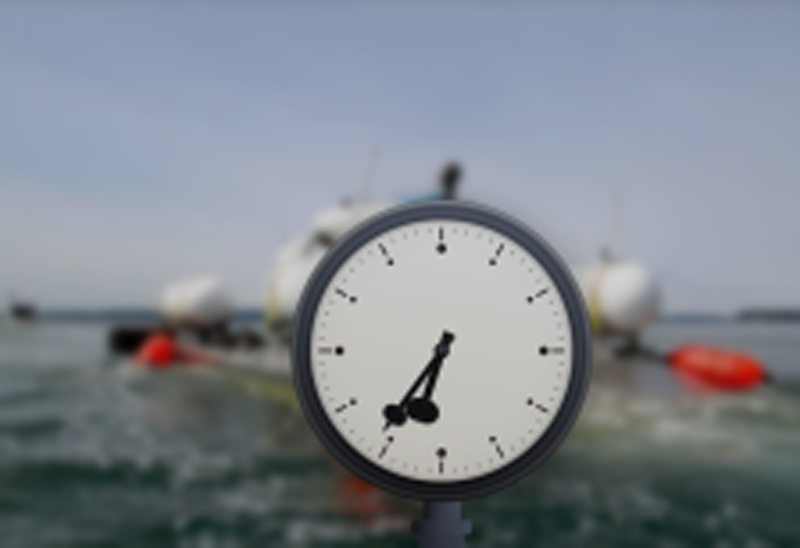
6:36
